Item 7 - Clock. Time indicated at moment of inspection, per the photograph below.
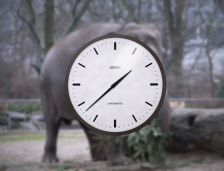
1:38
